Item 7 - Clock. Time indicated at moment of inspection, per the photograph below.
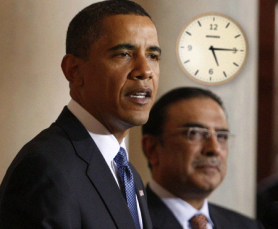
5:15
